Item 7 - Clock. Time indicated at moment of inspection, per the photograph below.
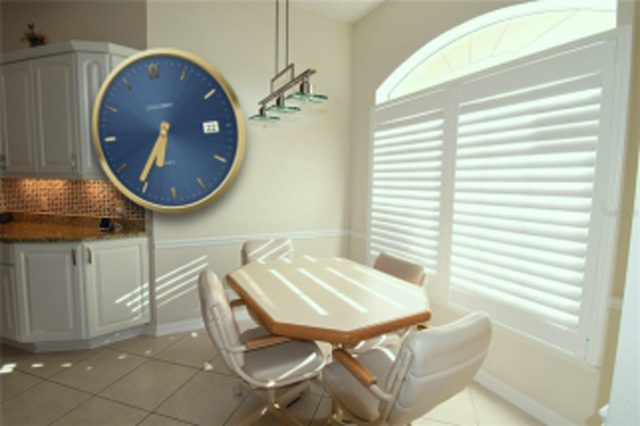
6:36
